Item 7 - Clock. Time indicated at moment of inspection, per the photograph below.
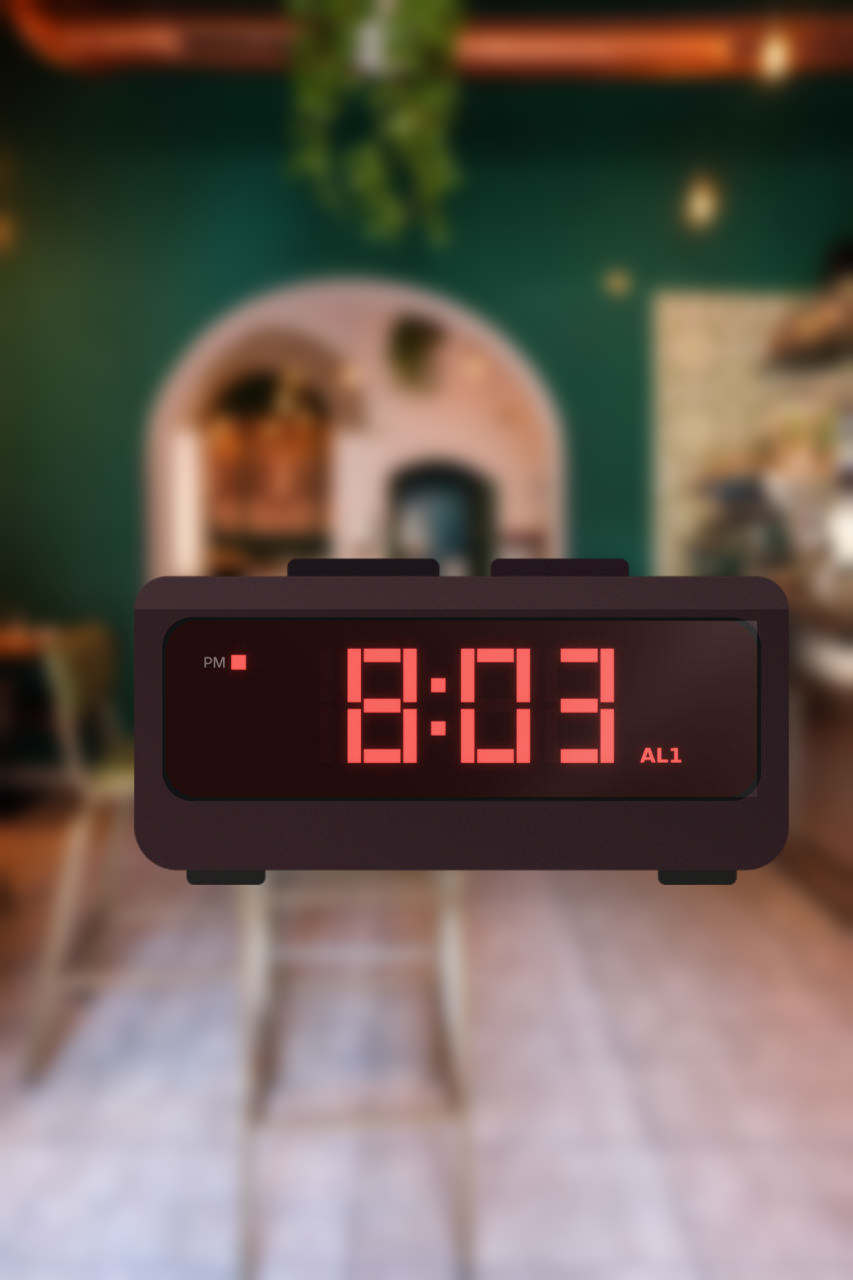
8:03
